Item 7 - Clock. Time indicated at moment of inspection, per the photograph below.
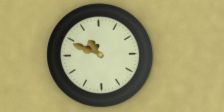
10:49
